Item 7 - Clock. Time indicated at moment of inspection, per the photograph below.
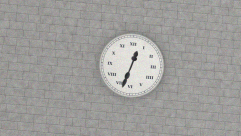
12:33
